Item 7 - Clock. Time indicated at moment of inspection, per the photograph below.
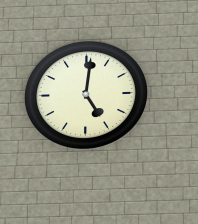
5:01
